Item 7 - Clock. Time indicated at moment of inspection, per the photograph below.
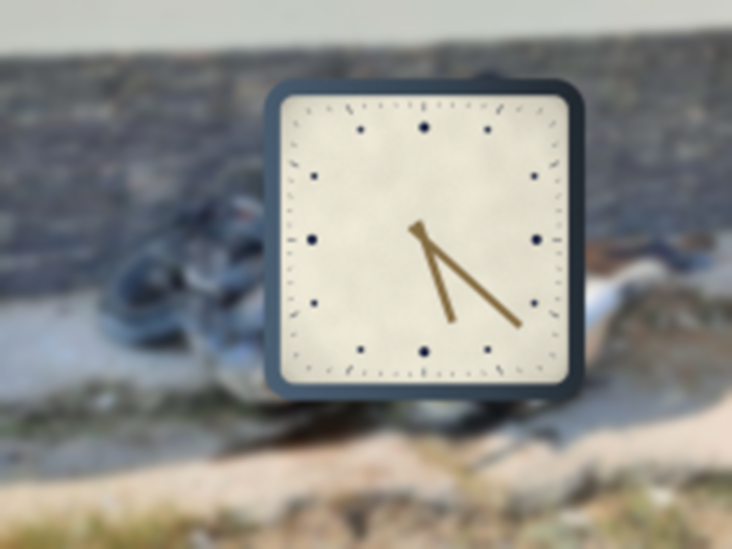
5:22
